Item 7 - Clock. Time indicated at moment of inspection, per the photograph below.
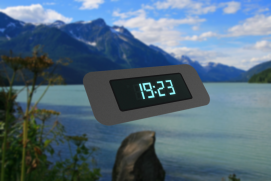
19:23
